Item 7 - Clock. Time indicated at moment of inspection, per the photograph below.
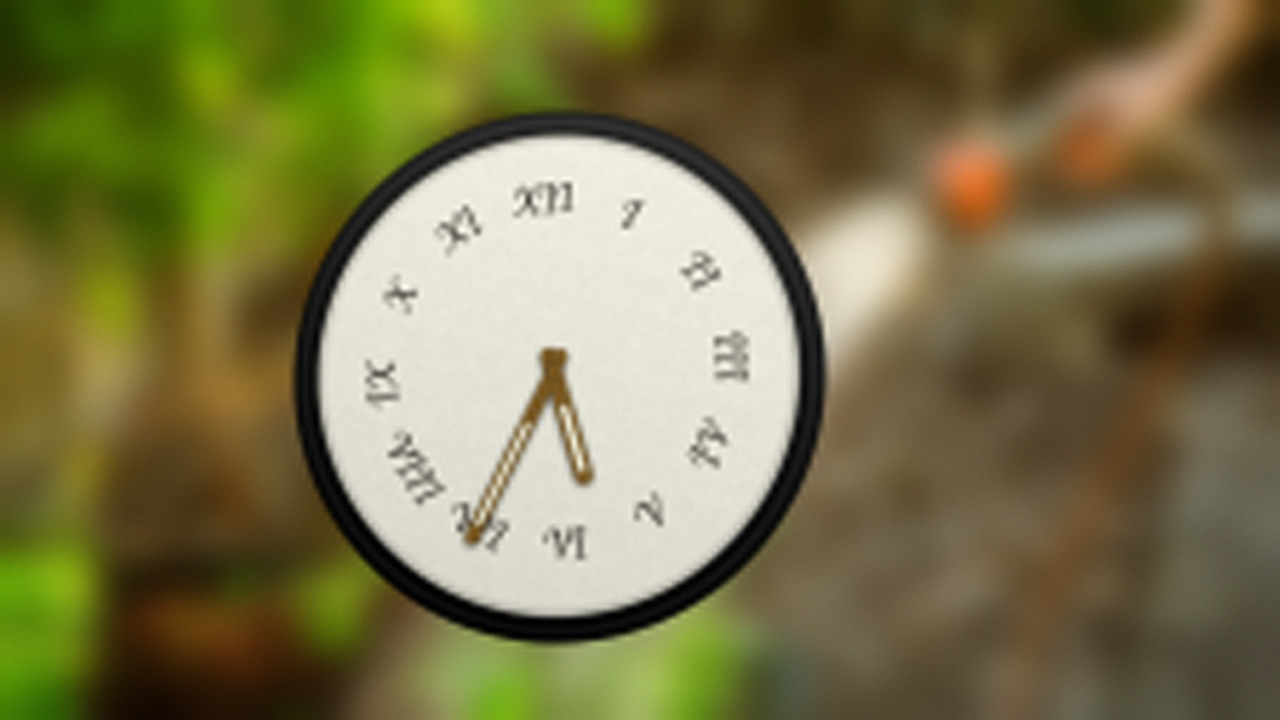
5:35
